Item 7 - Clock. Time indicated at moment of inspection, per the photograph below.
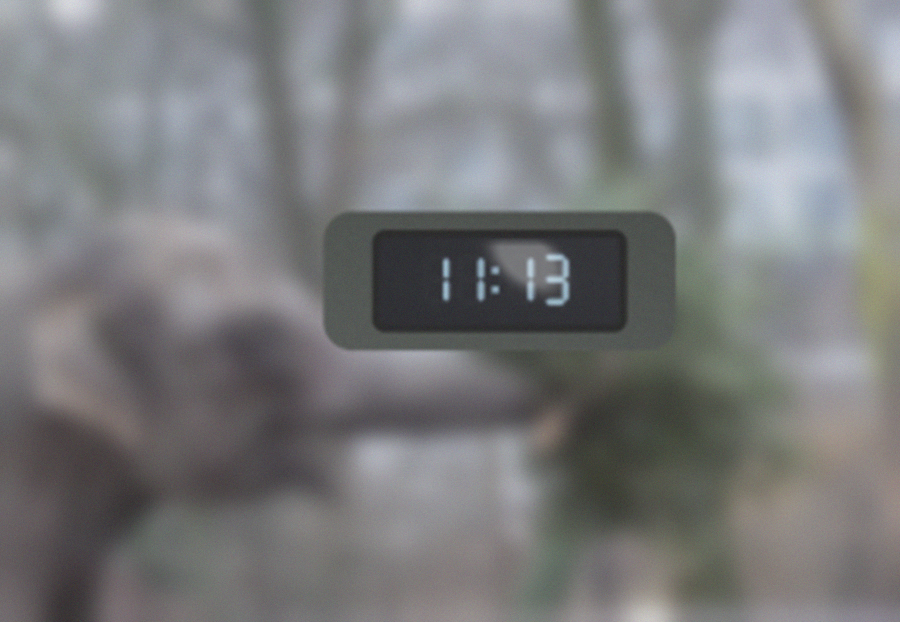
11:13
